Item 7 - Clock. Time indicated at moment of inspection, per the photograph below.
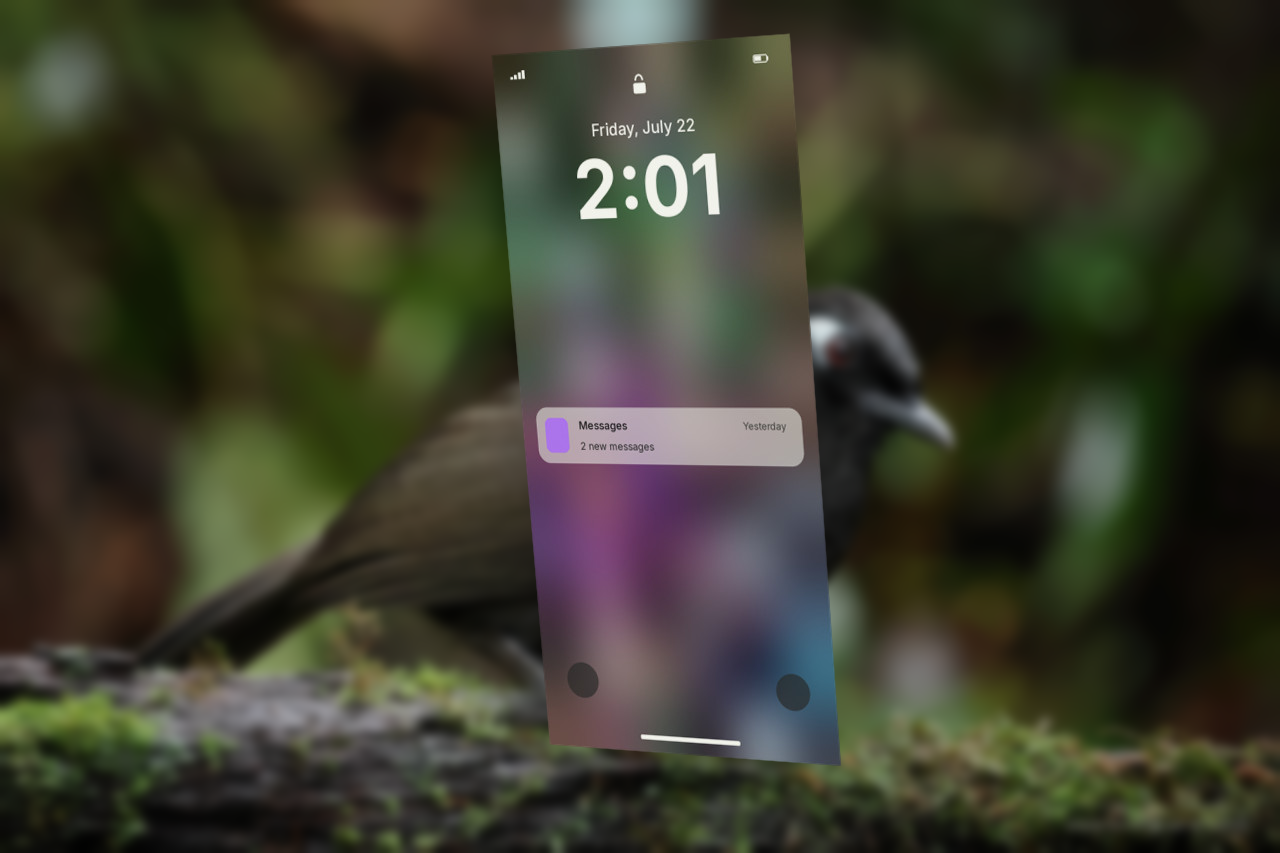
2:01
